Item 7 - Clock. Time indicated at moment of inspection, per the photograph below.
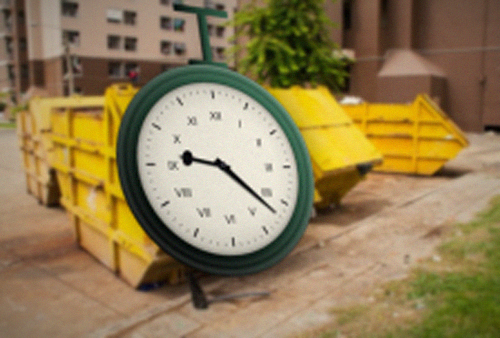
9:22
